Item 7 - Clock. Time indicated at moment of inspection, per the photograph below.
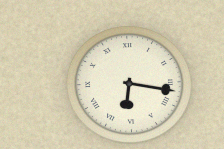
6:17
